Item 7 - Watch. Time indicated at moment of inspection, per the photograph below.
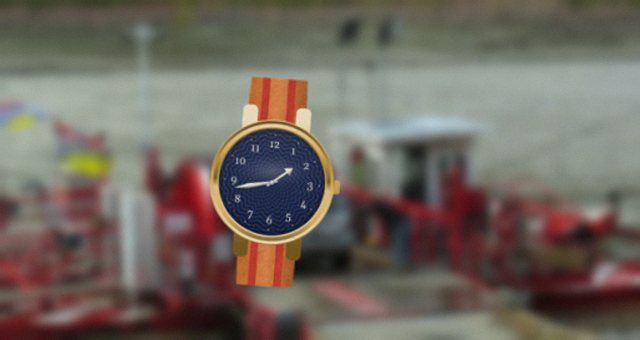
1:43
